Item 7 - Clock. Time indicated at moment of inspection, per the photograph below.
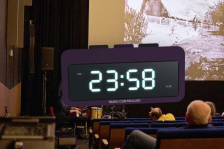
23:58
